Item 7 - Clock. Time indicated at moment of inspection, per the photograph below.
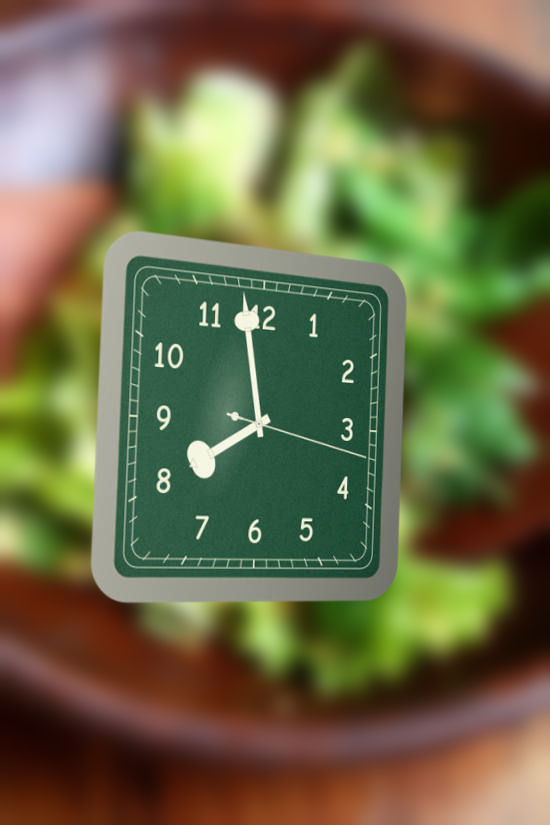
7:58:17
